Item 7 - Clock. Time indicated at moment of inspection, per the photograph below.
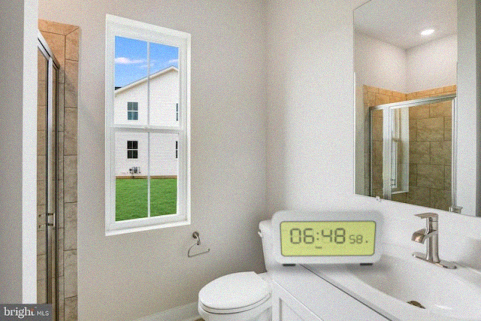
6:48:58
